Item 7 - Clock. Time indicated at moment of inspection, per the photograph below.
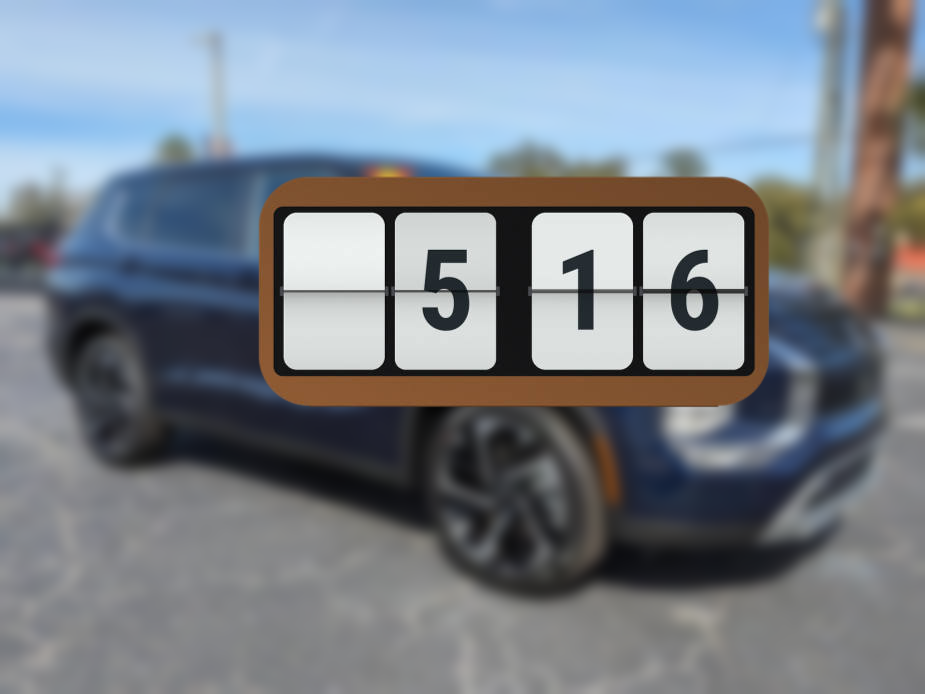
5:16
